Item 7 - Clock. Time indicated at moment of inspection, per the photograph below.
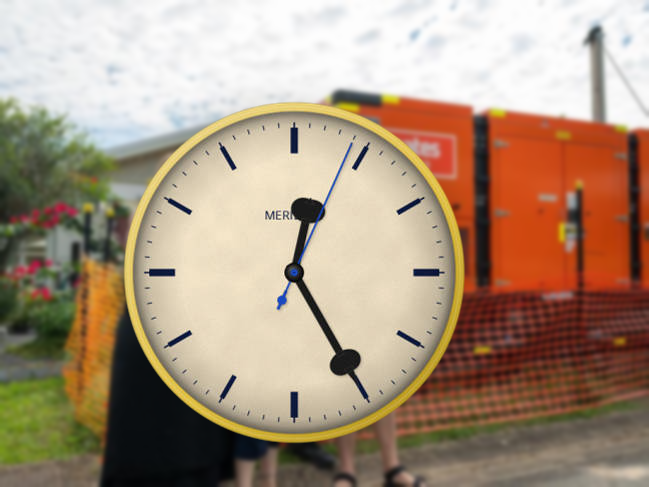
12:25:04
